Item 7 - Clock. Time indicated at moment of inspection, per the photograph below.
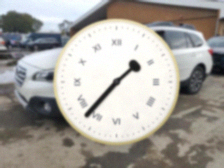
1:37
